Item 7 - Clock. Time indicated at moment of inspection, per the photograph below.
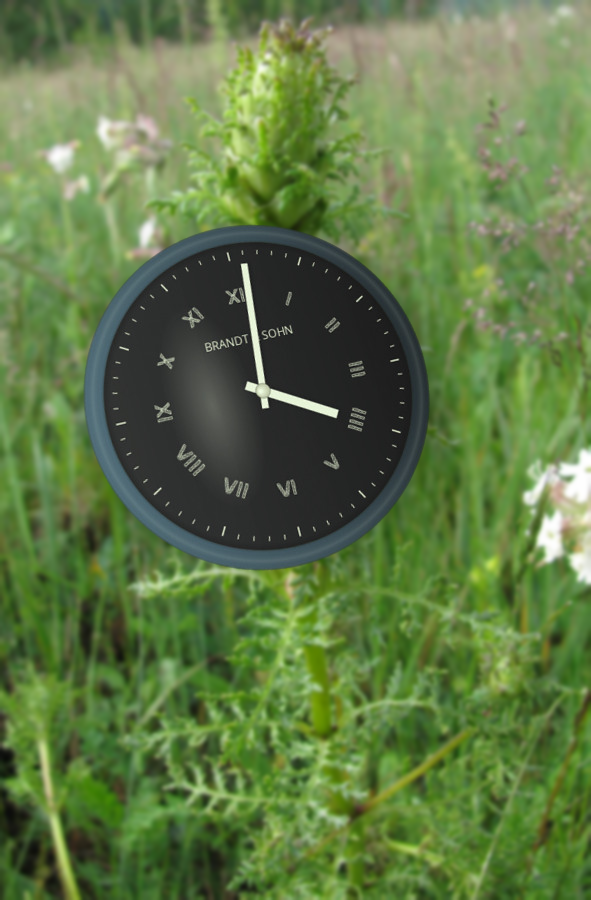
4:01
